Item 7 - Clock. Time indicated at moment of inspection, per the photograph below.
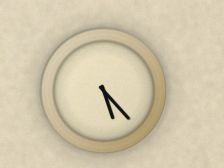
5:23
